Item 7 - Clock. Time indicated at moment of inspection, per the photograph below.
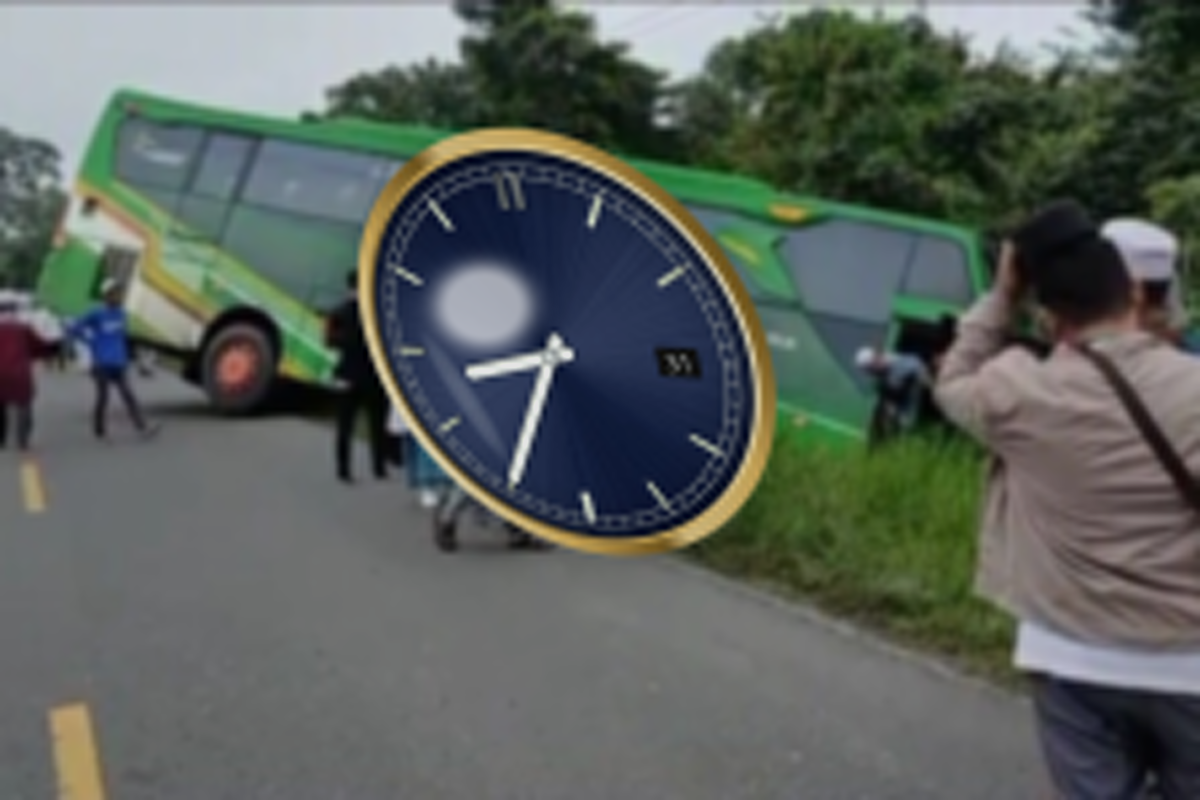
8:35
